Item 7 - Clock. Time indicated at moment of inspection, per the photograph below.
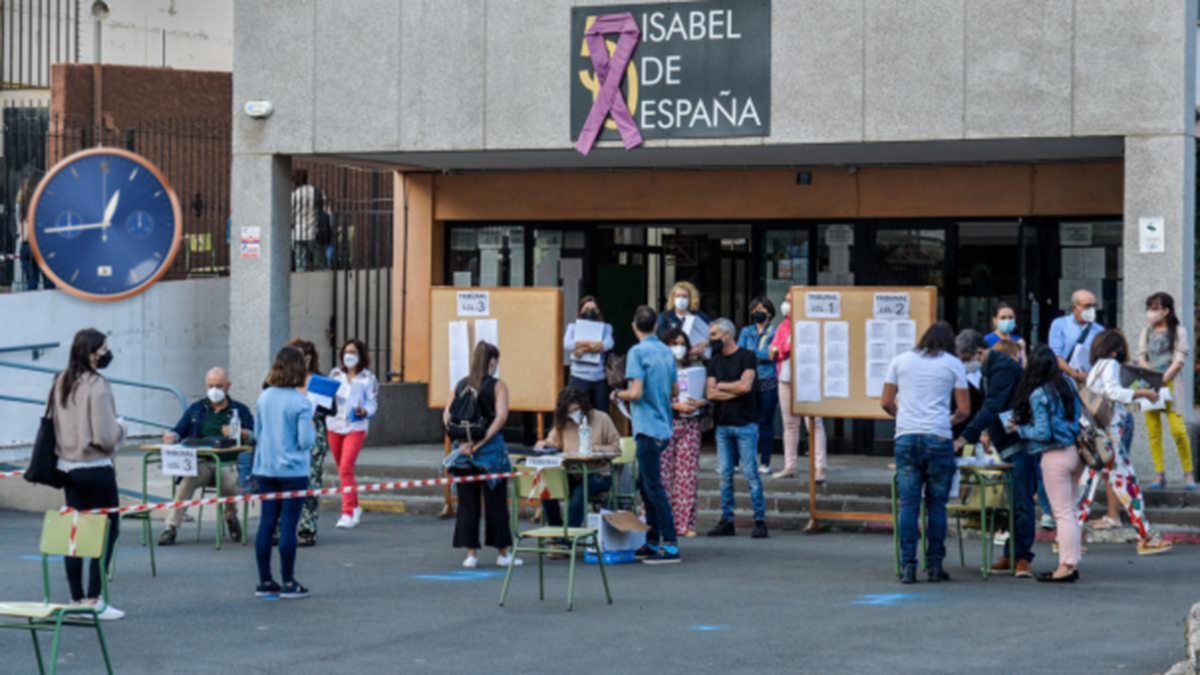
12:44
